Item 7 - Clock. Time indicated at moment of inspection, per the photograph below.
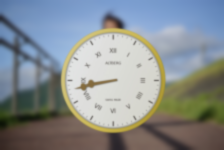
8:43
